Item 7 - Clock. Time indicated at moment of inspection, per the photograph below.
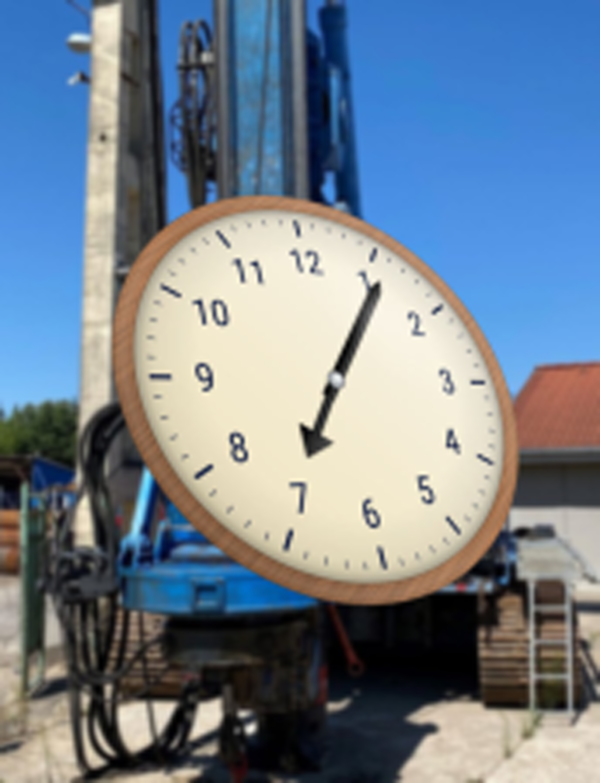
7:06
